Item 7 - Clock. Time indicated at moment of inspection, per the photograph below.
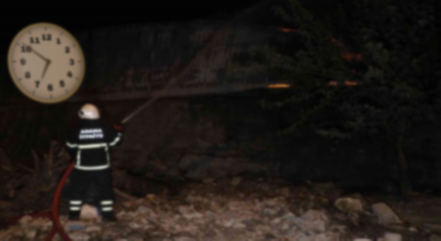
6:51
